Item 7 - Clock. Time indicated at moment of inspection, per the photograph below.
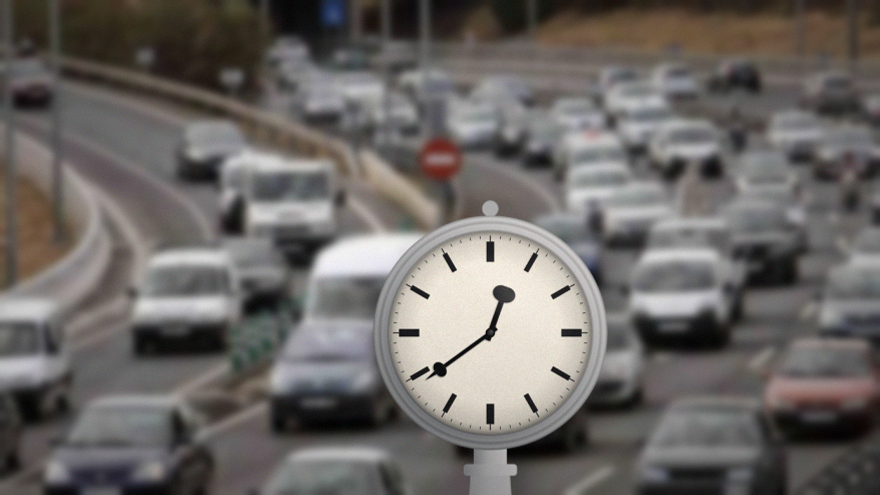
12:39
